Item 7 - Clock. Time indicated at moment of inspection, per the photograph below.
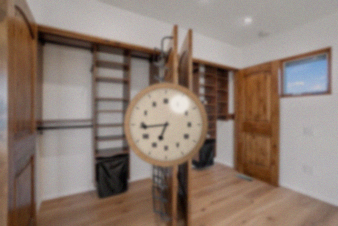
6:44
